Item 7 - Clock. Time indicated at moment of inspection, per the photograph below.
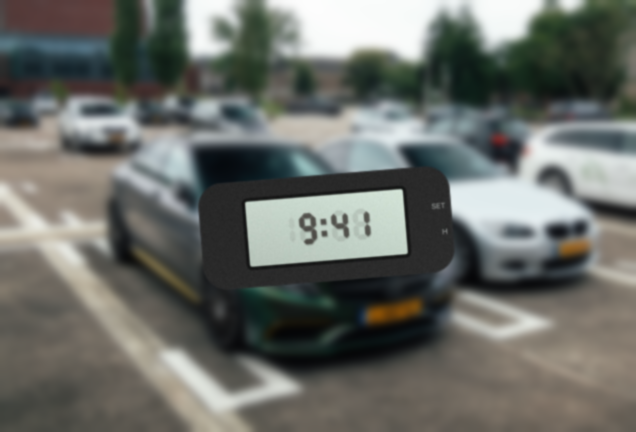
9:41
